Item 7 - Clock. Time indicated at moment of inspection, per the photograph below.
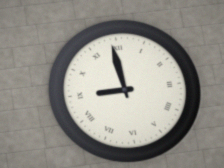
8:59
